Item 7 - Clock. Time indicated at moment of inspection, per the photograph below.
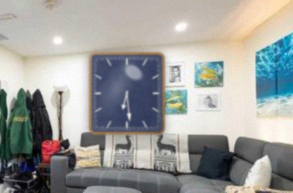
6:29
